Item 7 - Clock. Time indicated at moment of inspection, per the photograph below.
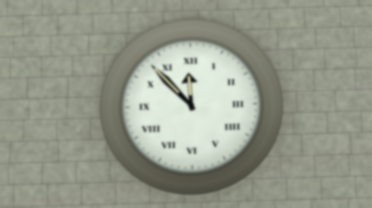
11:53
